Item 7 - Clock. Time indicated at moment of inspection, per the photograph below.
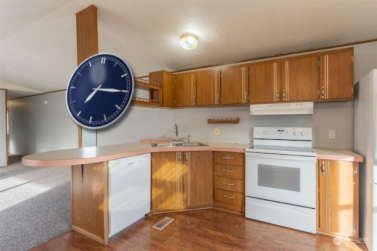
7:15
